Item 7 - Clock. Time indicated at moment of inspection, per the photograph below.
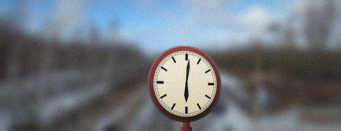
6:01
